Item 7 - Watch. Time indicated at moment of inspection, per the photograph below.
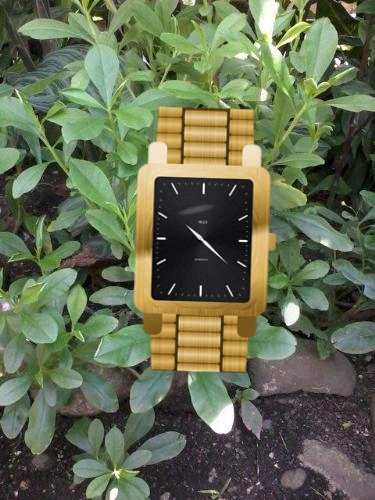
10:22
